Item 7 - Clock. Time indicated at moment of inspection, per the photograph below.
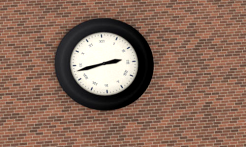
2:43
